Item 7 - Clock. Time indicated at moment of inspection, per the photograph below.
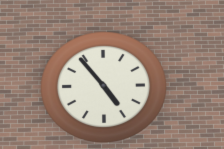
4:54
